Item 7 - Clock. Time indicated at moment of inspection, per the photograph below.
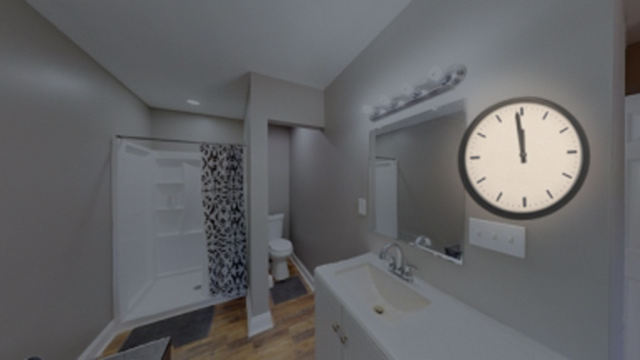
11:59
